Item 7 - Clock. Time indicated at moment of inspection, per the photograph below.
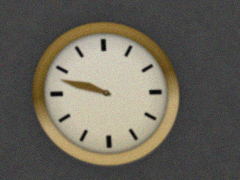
9:48
